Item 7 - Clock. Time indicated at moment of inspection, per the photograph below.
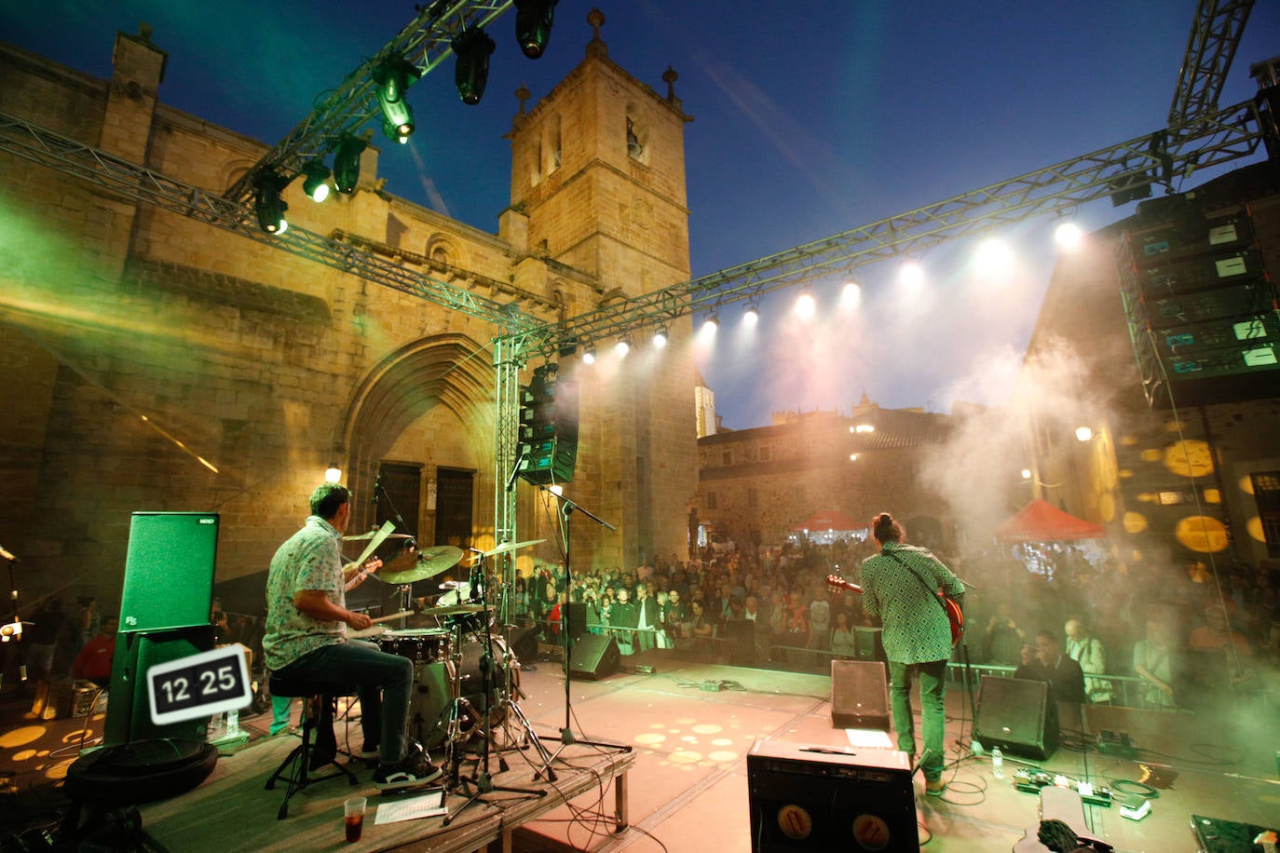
12:25
